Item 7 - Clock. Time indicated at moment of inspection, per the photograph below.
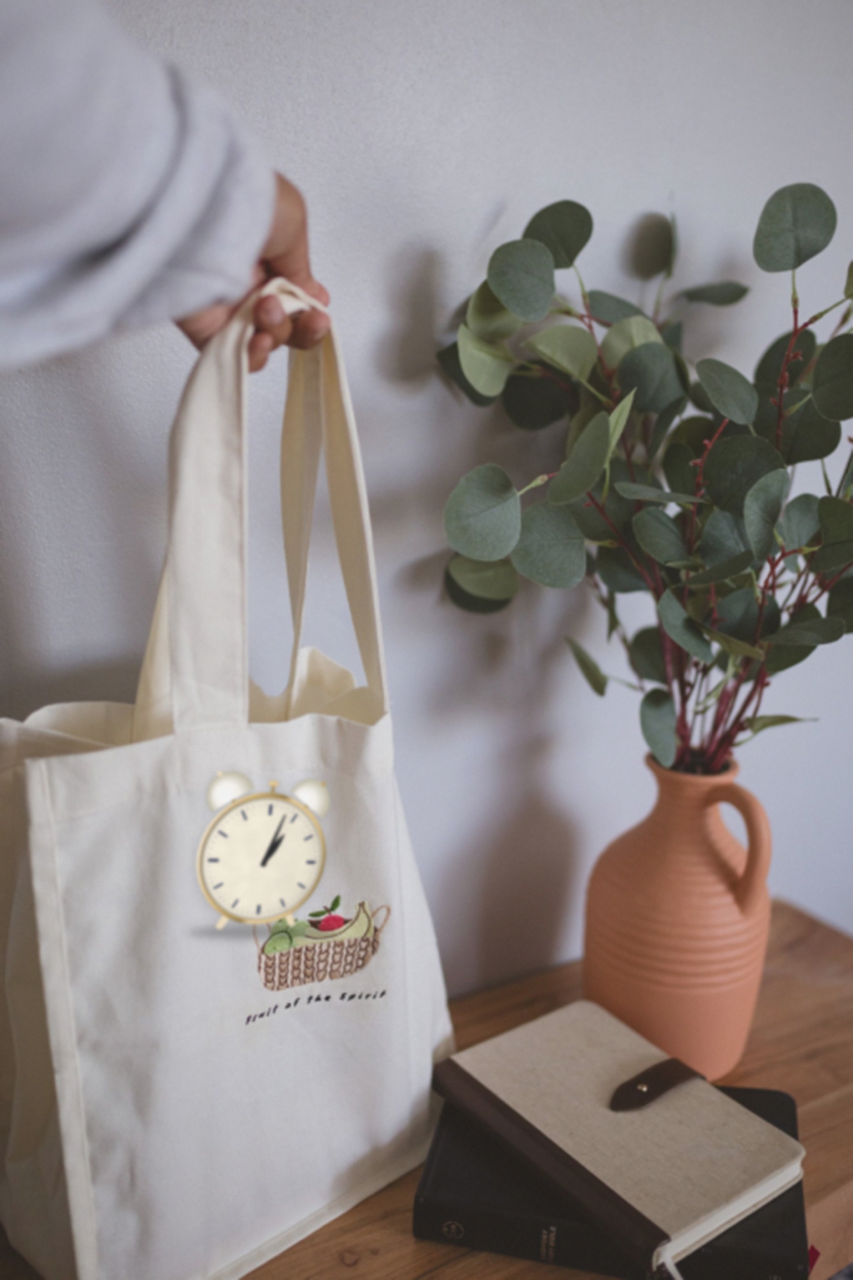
1:03
